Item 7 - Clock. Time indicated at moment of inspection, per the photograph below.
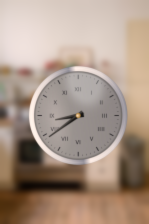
8:39
